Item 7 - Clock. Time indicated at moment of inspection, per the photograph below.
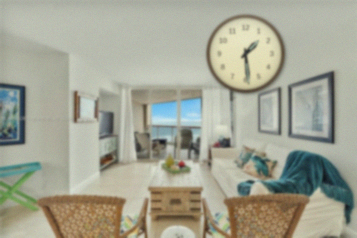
1:29
